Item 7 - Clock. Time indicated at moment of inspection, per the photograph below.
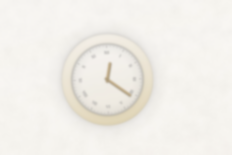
12:21
